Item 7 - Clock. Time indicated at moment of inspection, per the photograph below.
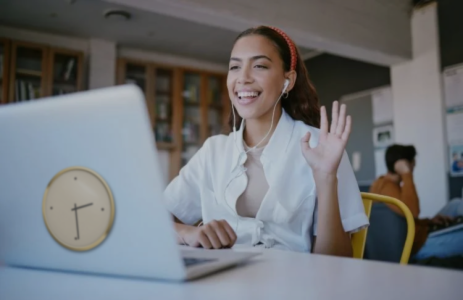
2:29
